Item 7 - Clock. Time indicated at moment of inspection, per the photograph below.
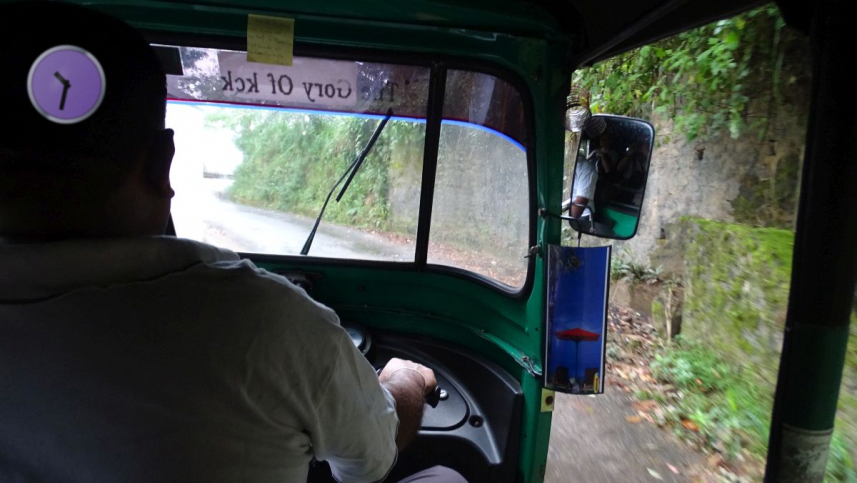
10:32
